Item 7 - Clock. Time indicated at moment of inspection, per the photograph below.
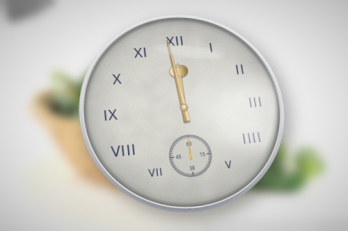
11:59
